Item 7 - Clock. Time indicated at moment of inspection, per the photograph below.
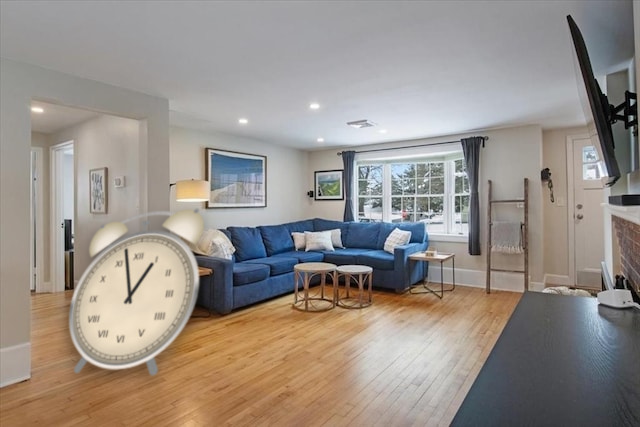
12:57
